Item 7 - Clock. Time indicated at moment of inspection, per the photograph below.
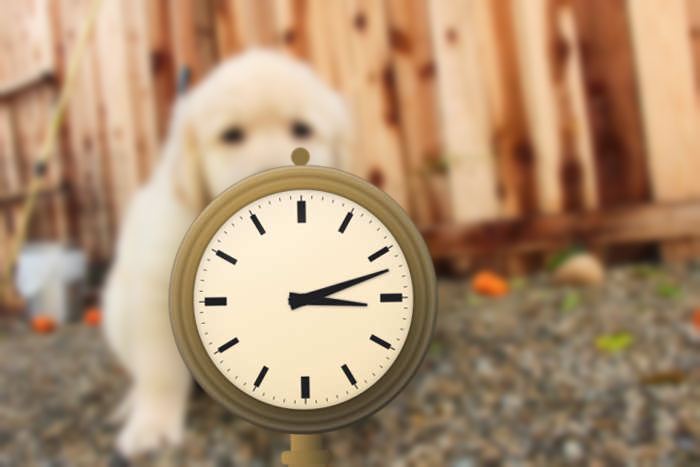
3:12
